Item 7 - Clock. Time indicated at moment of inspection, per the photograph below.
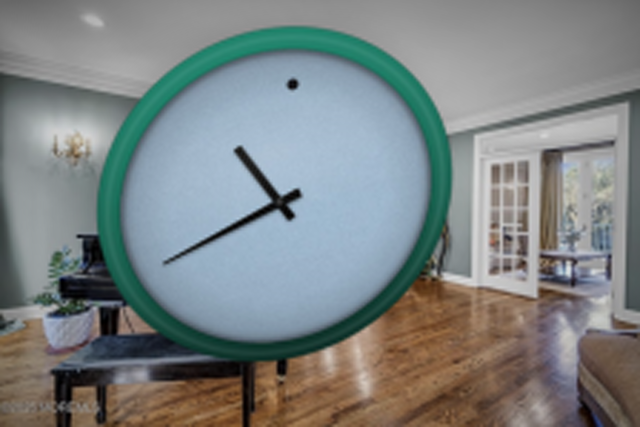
10:40
